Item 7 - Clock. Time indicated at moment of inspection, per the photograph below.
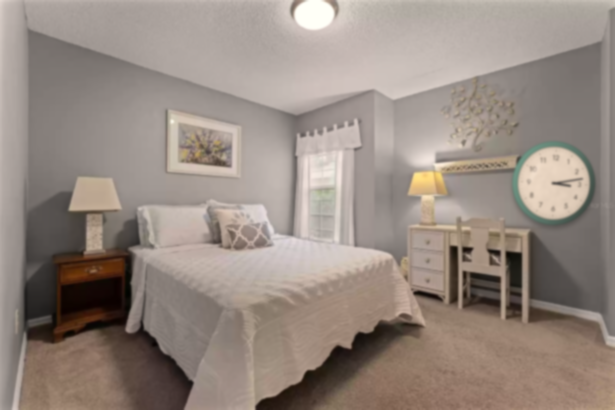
3:13
